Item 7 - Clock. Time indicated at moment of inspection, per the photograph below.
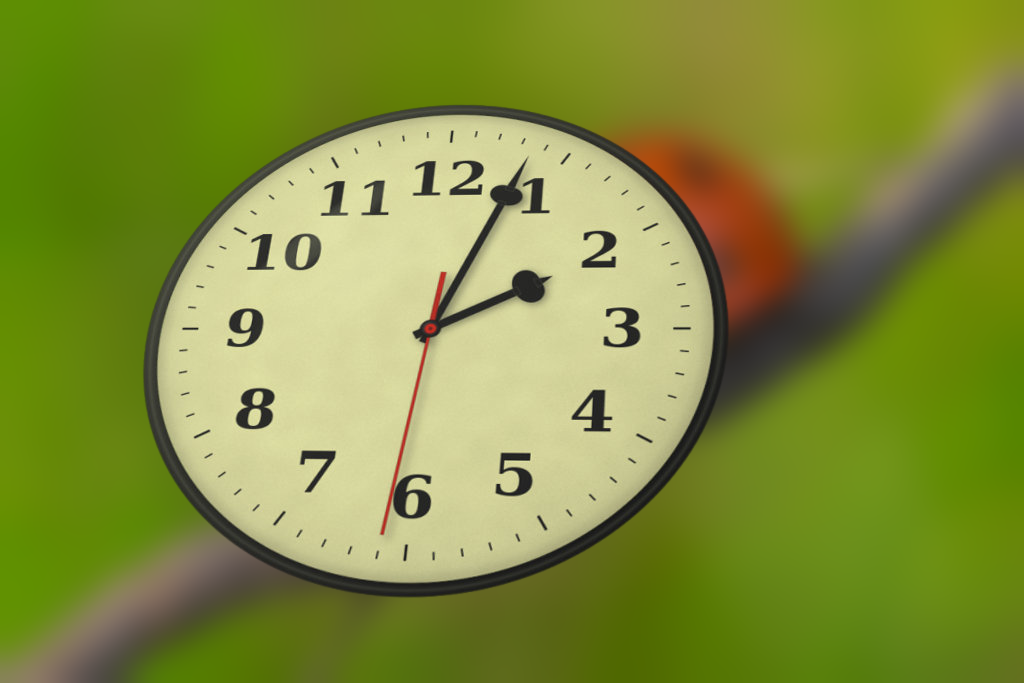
2:03:31
